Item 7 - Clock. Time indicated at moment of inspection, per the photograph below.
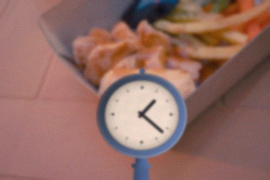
1:22
